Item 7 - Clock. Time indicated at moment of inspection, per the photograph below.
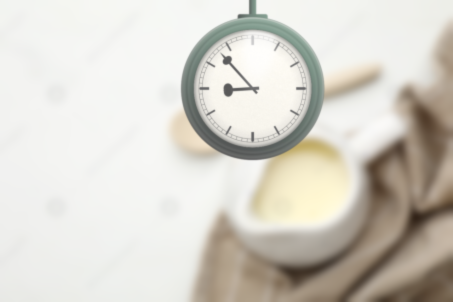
8:53
